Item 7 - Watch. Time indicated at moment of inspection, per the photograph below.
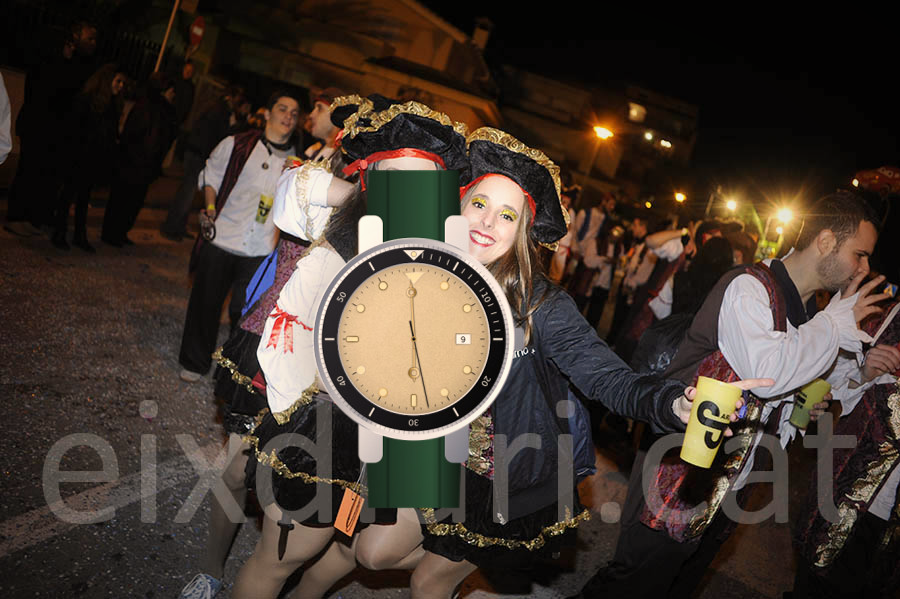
5:59:28
